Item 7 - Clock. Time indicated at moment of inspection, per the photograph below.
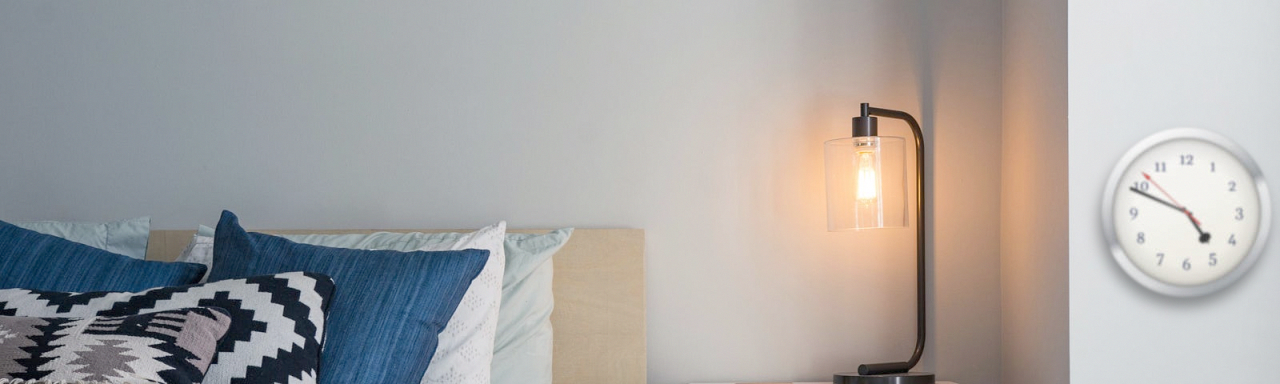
4:48:52
